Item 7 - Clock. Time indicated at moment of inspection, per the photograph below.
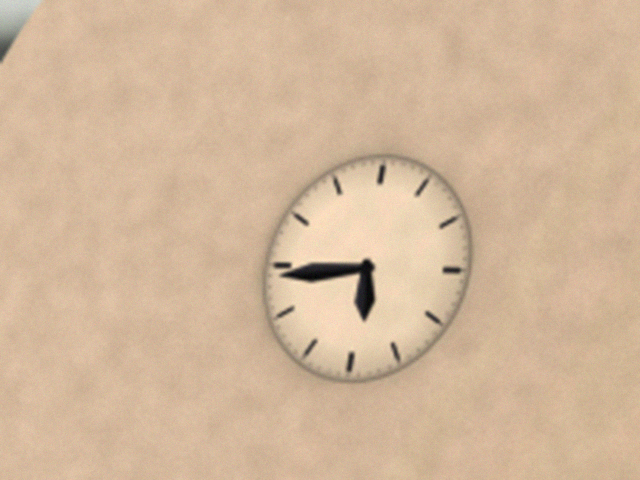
5:44
